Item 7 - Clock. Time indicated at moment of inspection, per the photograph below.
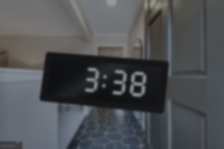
3:38
